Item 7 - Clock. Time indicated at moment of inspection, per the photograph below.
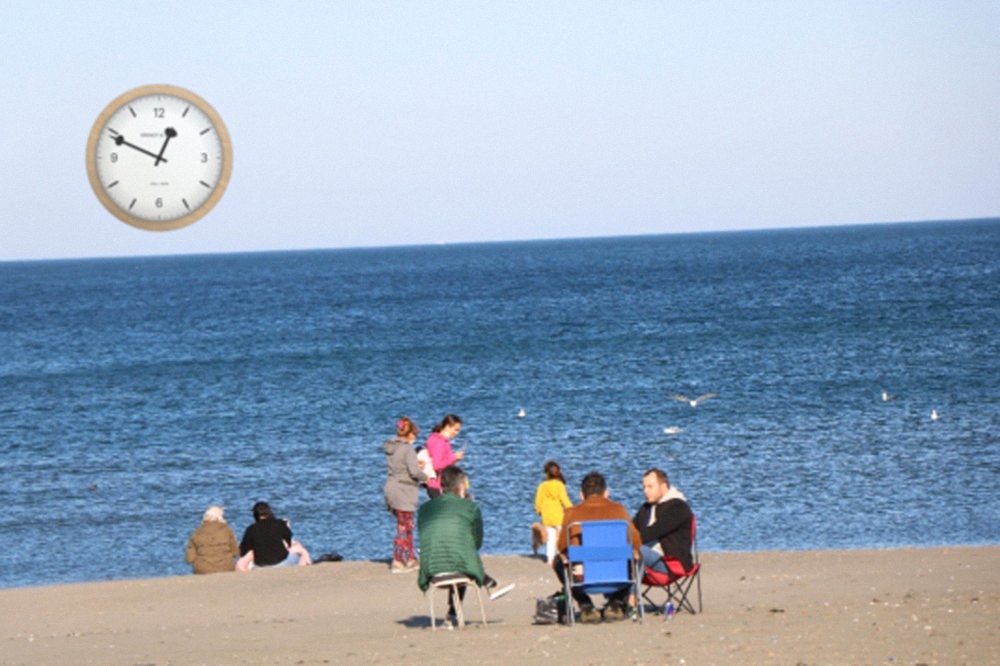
12:49
